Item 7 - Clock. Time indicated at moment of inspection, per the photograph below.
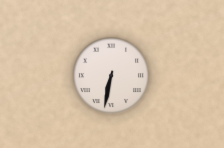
6:32
